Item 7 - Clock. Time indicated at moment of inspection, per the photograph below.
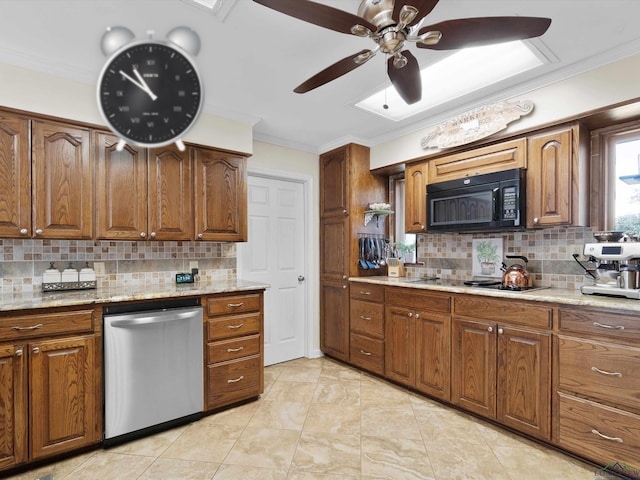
10:51
